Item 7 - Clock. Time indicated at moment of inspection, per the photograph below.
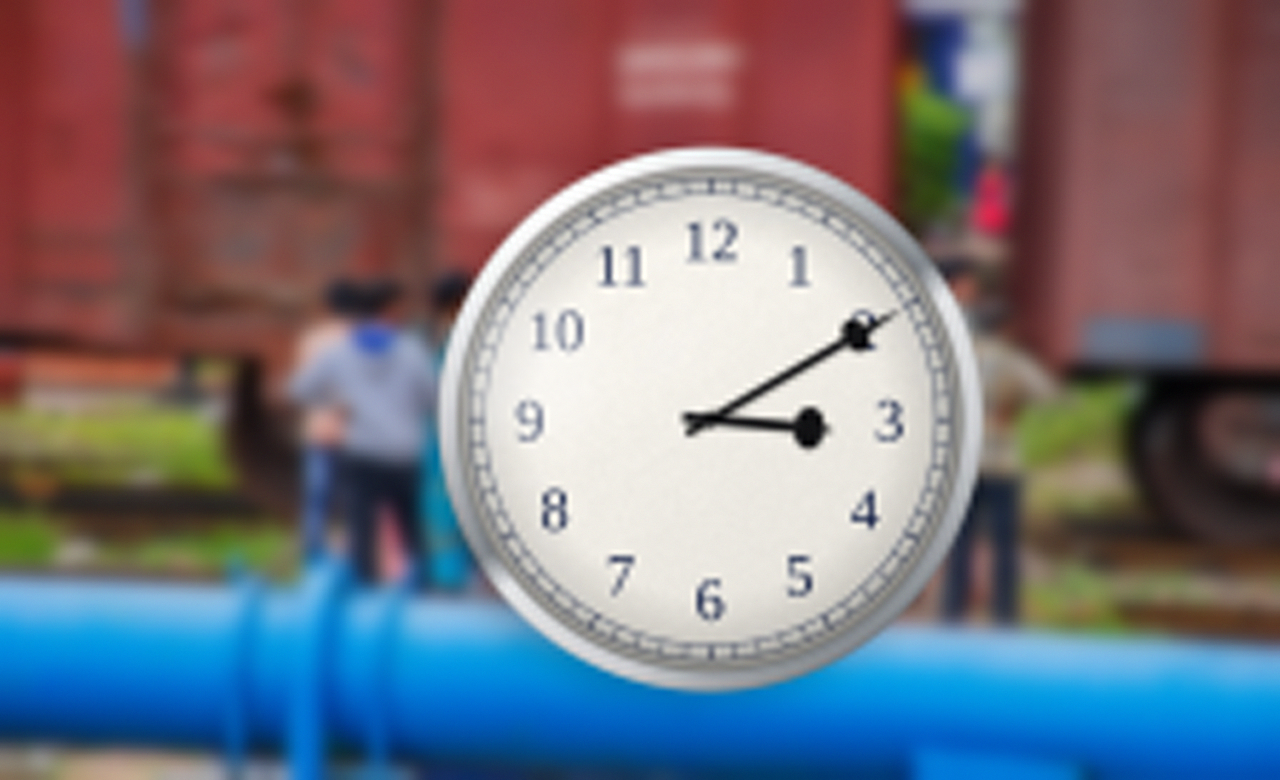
3:10
